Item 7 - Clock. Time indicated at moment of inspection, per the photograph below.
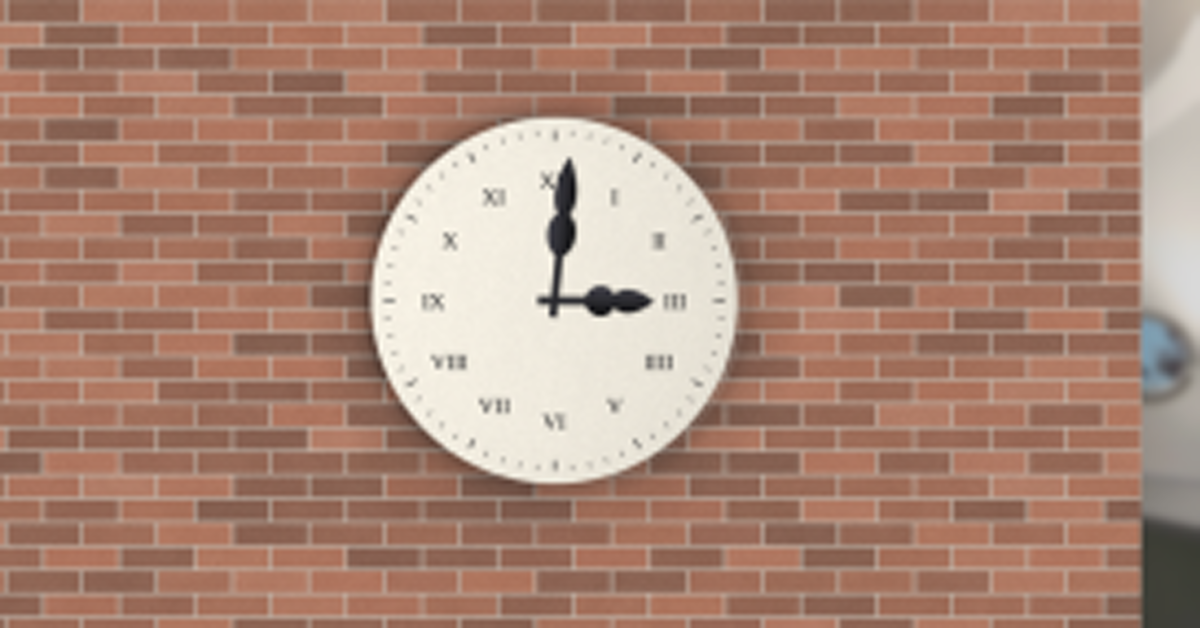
3:01
